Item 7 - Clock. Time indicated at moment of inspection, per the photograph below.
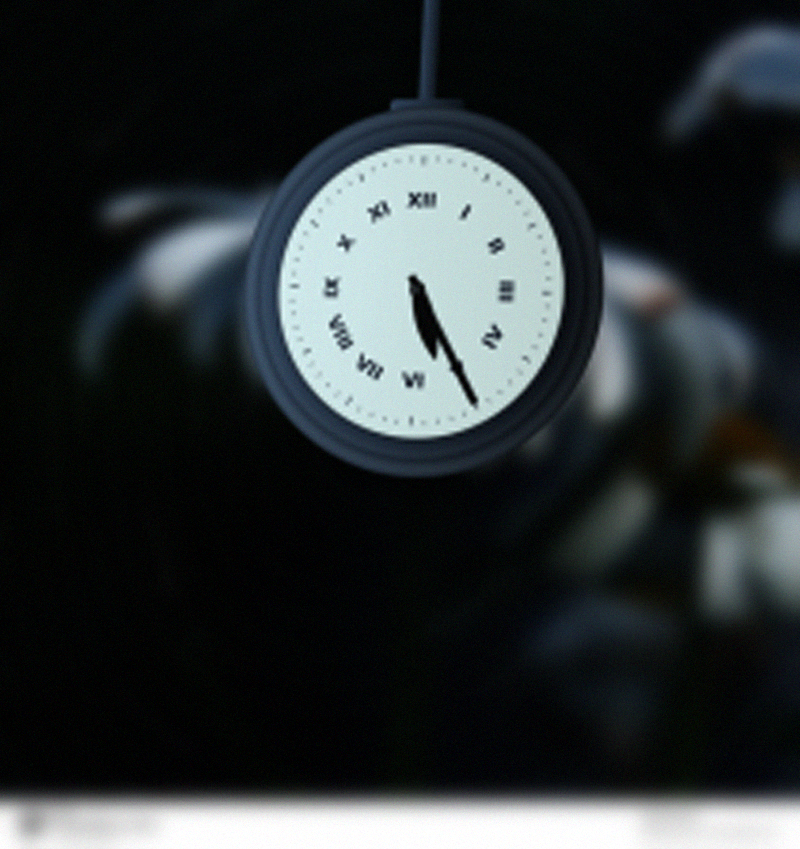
5:25
